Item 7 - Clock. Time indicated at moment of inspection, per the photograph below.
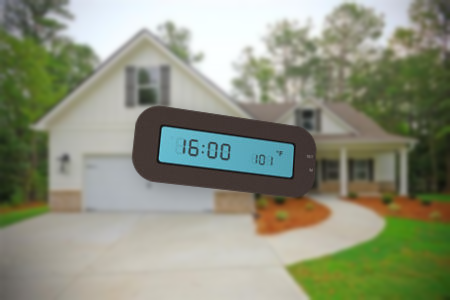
16:00
